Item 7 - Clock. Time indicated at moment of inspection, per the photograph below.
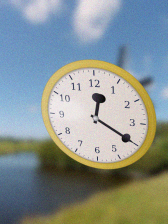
12:20
